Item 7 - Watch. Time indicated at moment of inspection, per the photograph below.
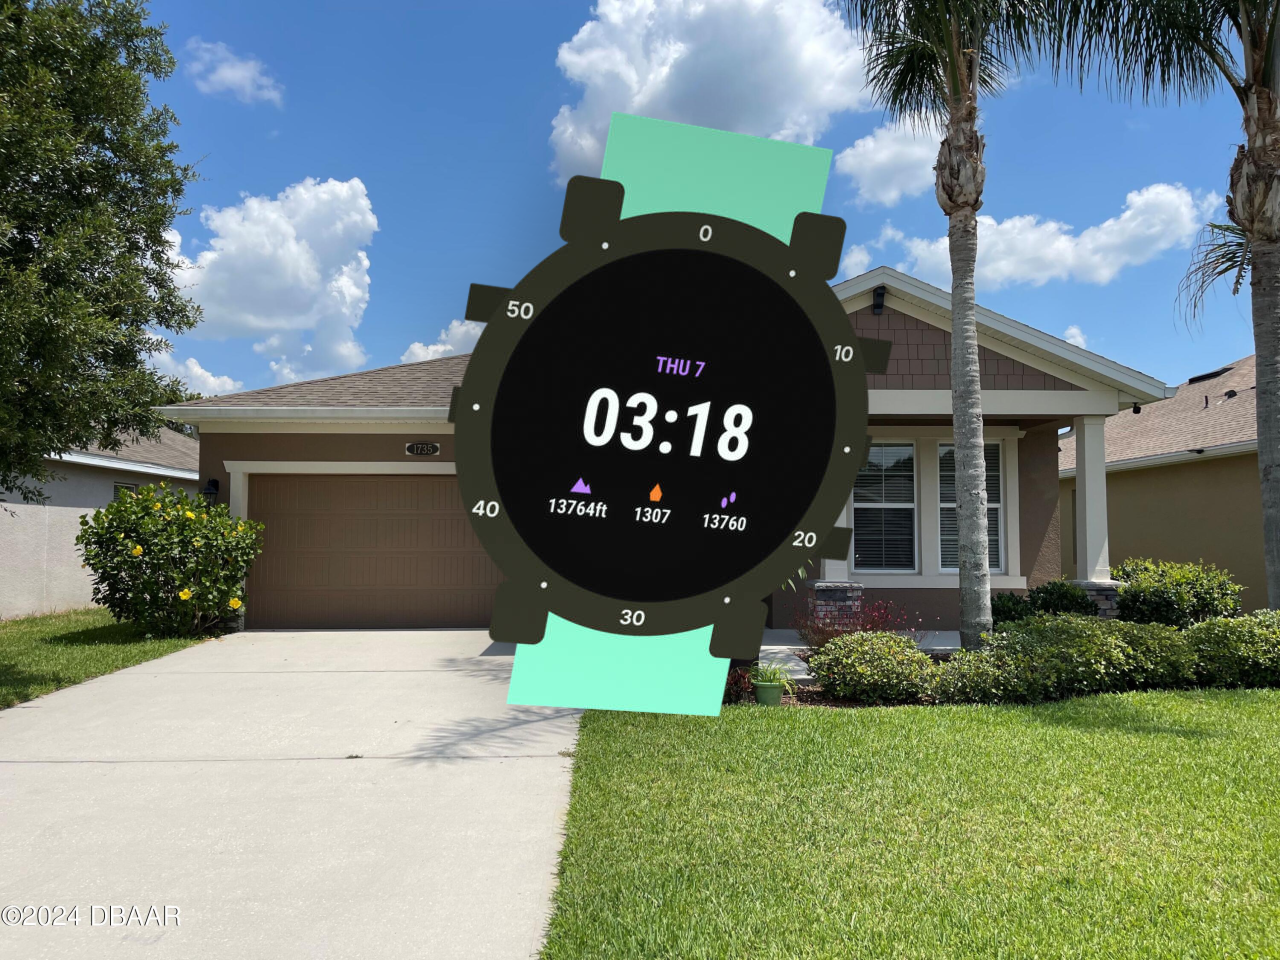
3:18
